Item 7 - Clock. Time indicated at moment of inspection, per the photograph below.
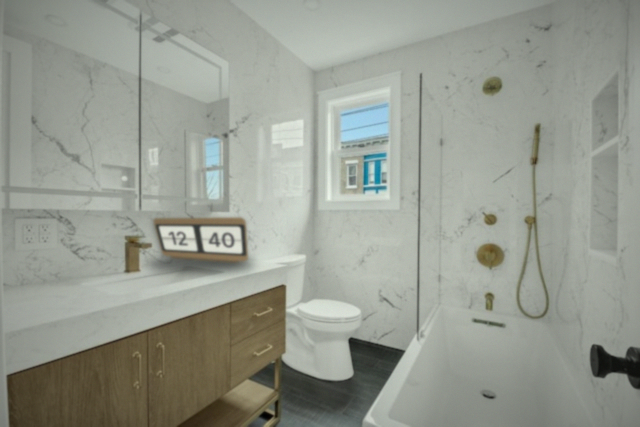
12:40
